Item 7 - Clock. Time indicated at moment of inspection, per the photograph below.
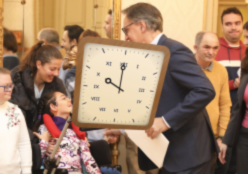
10:00
